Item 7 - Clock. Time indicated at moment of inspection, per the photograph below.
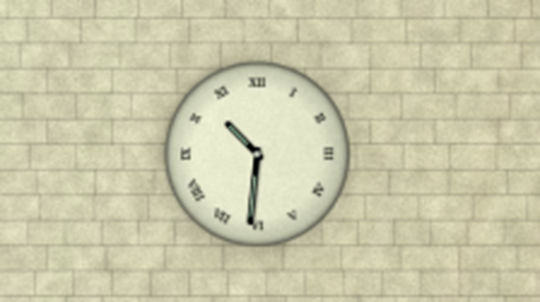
10:31
